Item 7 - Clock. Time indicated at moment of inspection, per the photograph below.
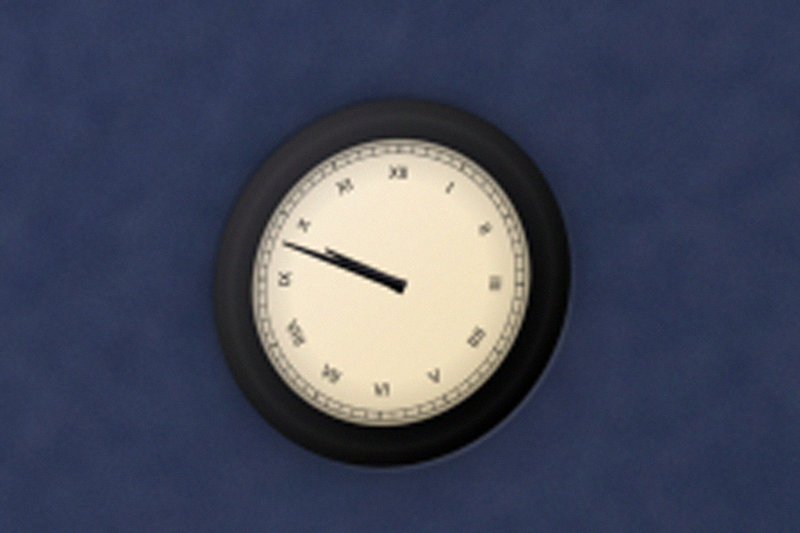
9:48
